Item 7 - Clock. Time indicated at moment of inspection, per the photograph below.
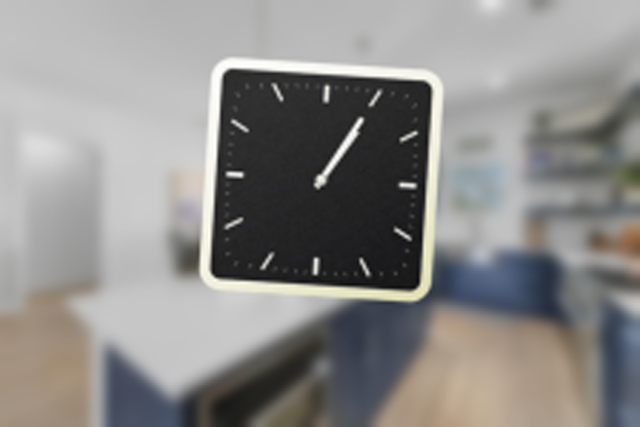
1:05
